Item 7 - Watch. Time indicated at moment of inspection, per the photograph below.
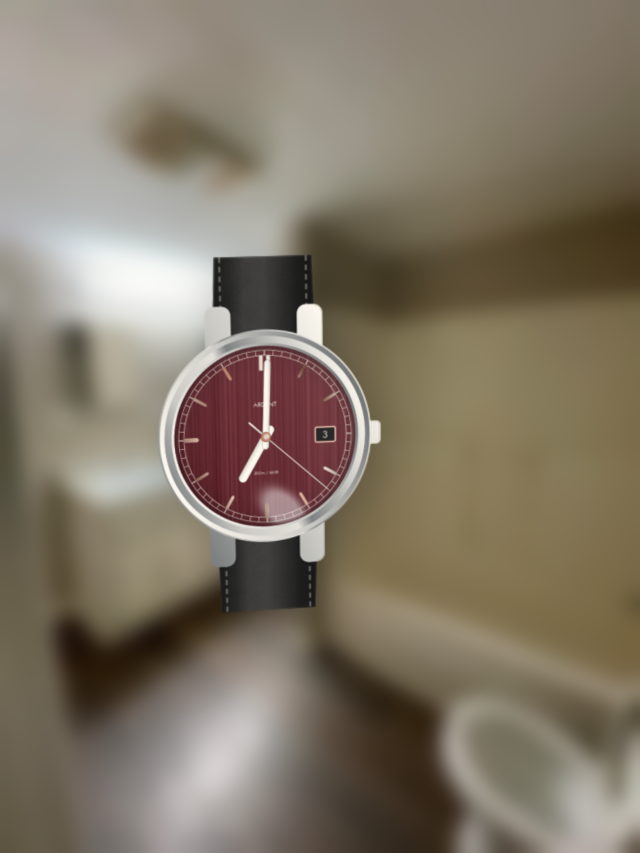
7:00:22
